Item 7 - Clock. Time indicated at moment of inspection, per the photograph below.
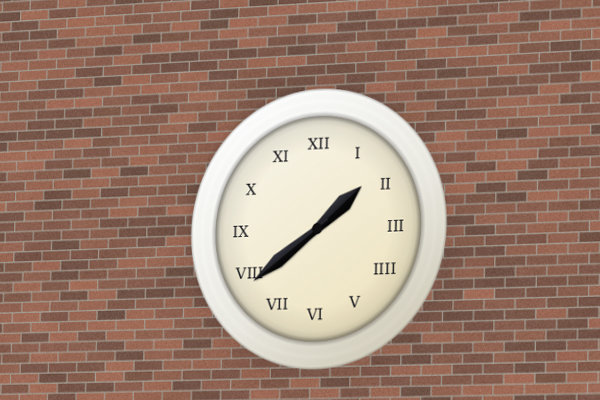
1:39
